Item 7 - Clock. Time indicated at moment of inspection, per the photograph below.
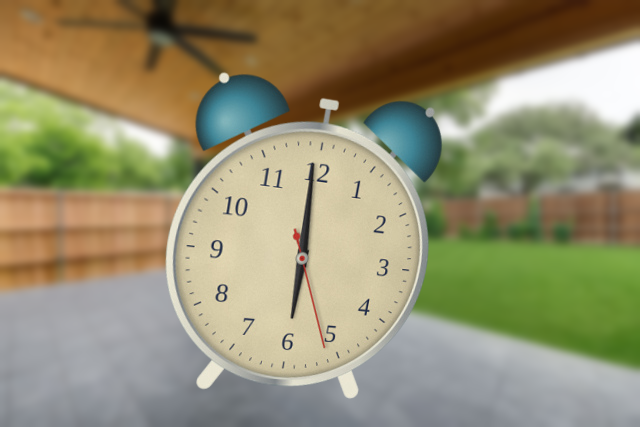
5:59:26
